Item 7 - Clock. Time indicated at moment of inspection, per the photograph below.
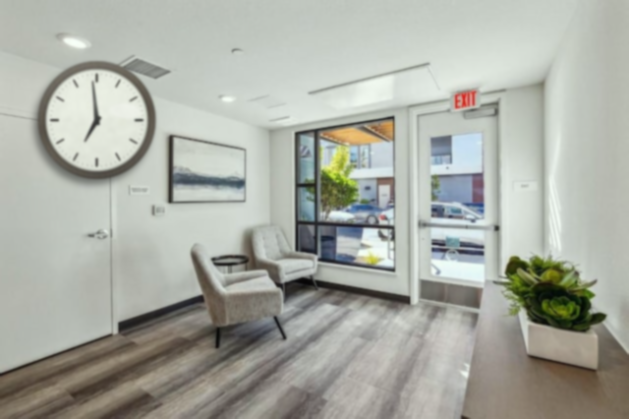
6:59
